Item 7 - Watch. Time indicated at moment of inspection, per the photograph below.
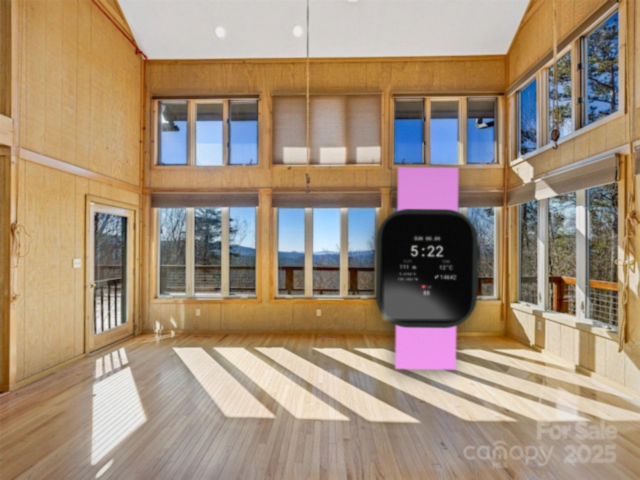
5:22
